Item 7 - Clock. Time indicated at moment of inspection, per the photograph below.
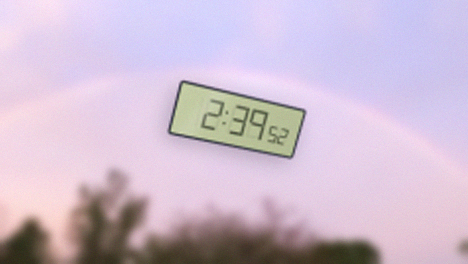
2:39:52
